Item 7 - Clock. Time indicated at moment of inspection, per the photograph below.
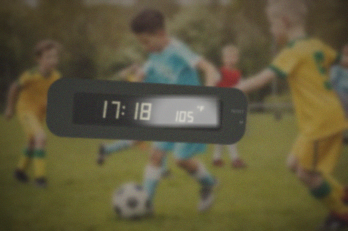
17:18
